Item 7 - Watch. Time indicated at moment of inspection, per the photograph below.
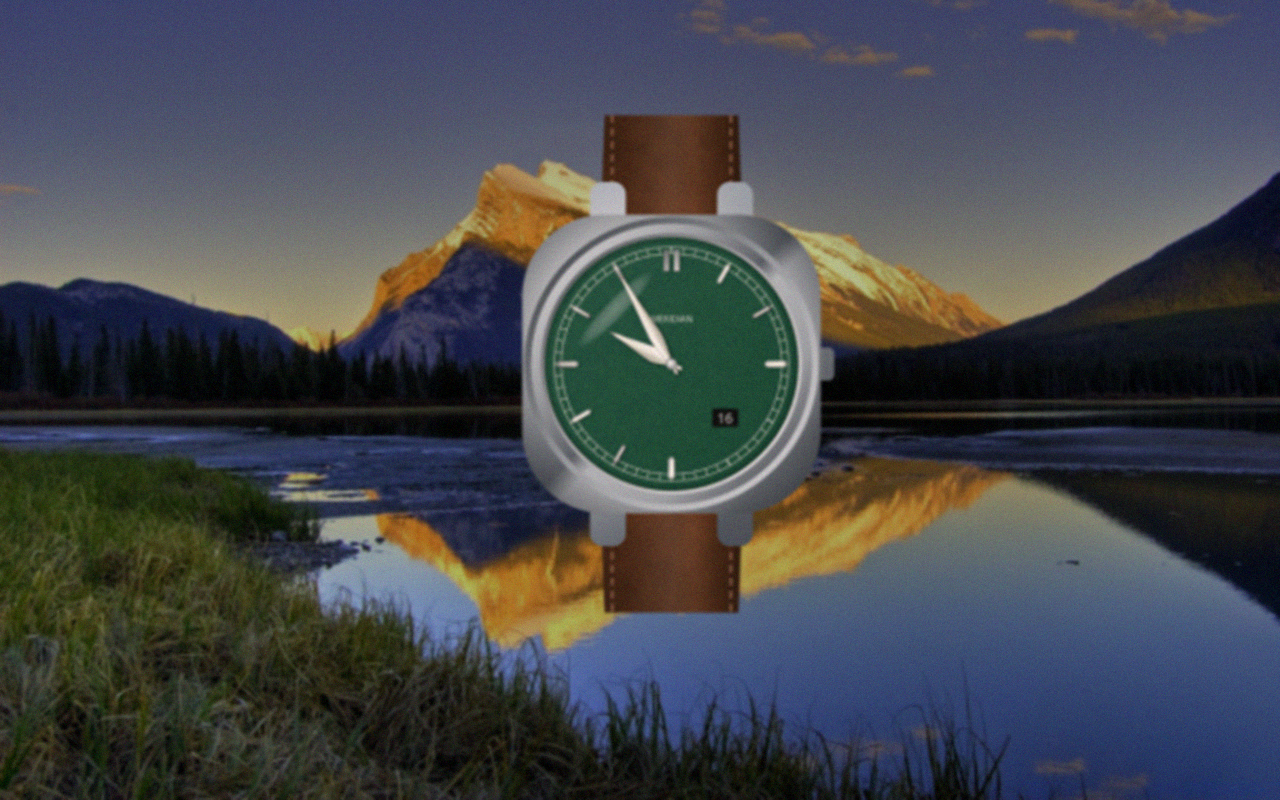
9:55
